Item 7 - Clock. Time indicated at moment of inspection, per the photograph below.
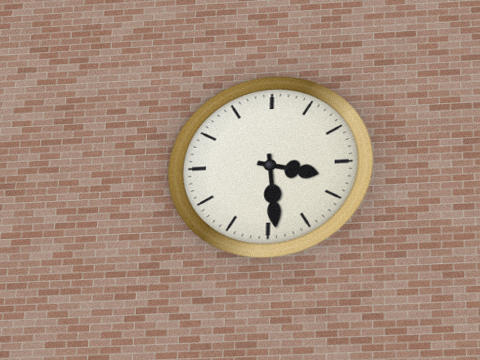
3:29
